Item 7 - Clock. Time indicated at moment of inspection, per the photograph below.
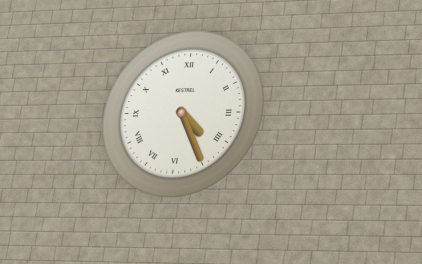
4:25
